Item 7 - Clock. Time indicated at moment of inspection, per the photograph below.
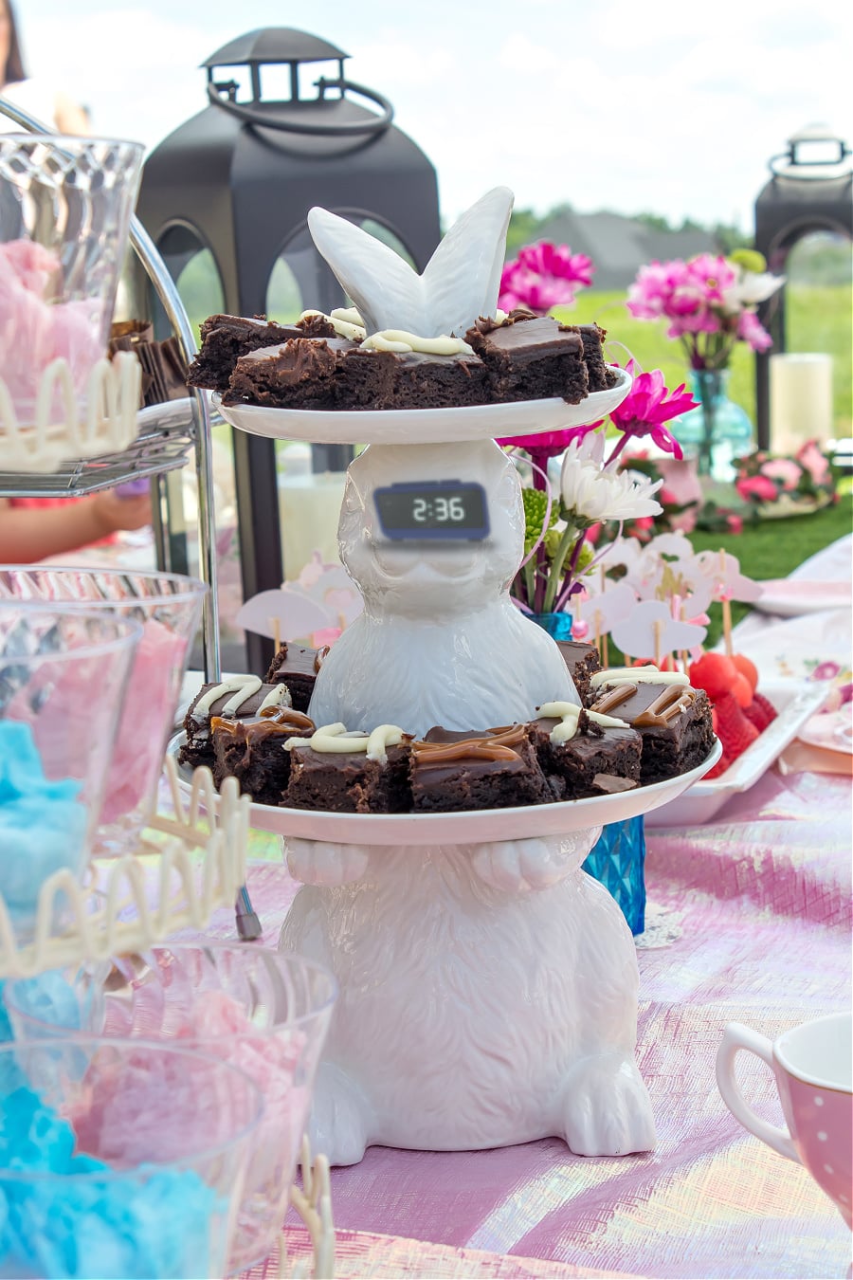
2:36
